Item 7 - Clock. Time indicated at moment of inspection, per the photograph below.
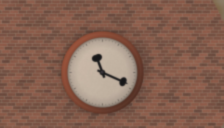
11:19
